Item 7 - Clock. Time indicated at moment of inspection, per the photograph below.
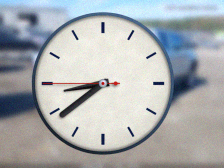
8:38:45
